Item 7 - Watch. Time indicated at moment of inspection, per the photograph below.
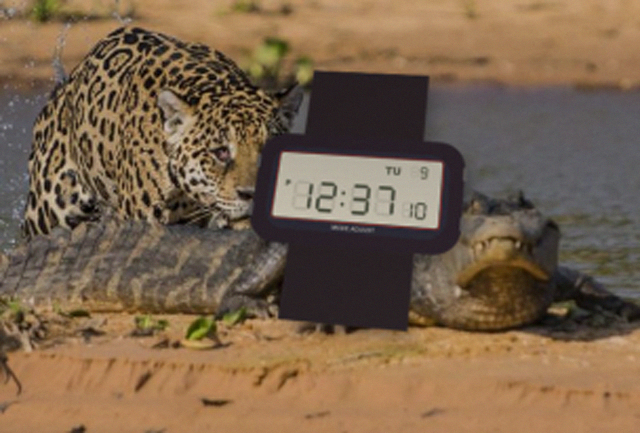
12:37:10
